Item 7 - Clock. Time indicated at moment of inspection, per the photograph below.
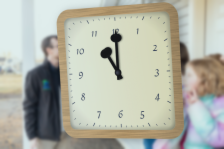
11:00
